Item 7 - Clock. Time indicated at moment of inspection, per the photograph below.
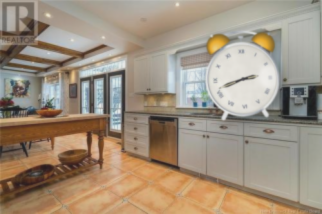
2:42
